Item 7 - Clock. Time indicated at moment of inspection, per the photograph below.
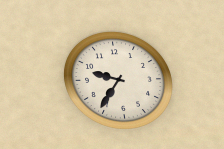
9:36
